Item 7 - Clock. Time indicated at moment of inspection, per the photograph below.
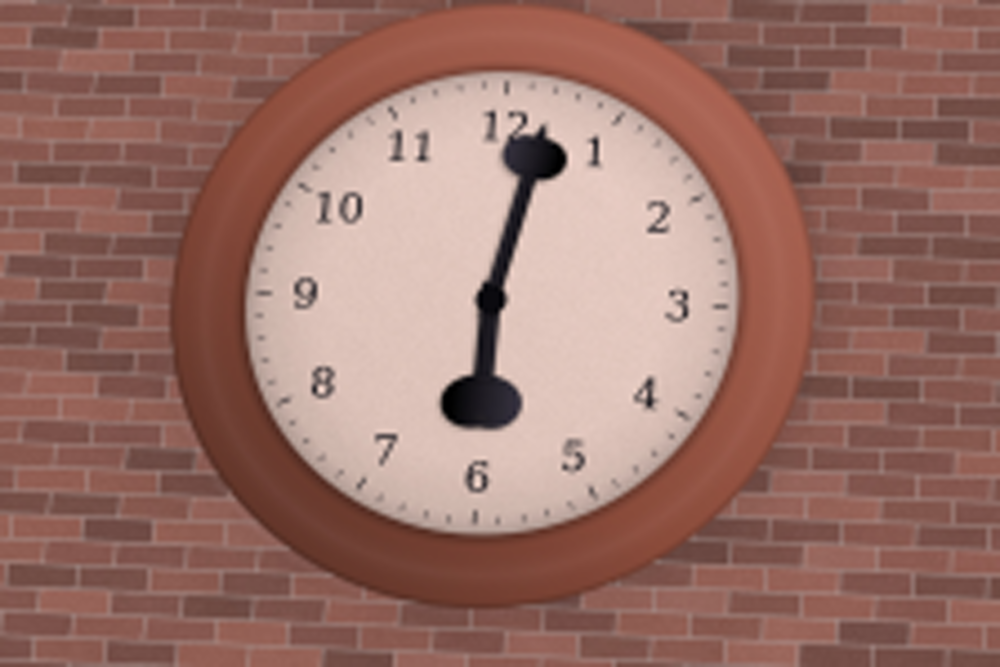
6:02
